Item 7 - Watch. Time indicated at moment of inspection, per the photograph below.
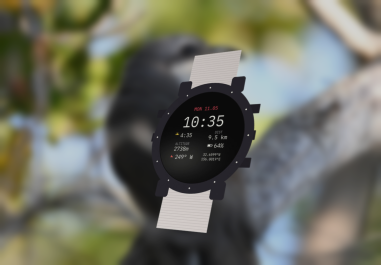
10:35
